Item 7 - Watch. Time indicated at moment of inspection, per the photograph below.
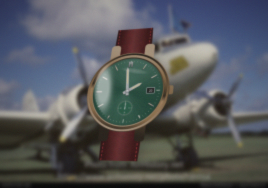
1:59
